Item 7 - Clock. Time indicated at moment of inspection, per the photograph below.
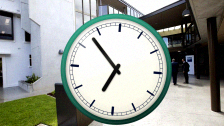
6:53
